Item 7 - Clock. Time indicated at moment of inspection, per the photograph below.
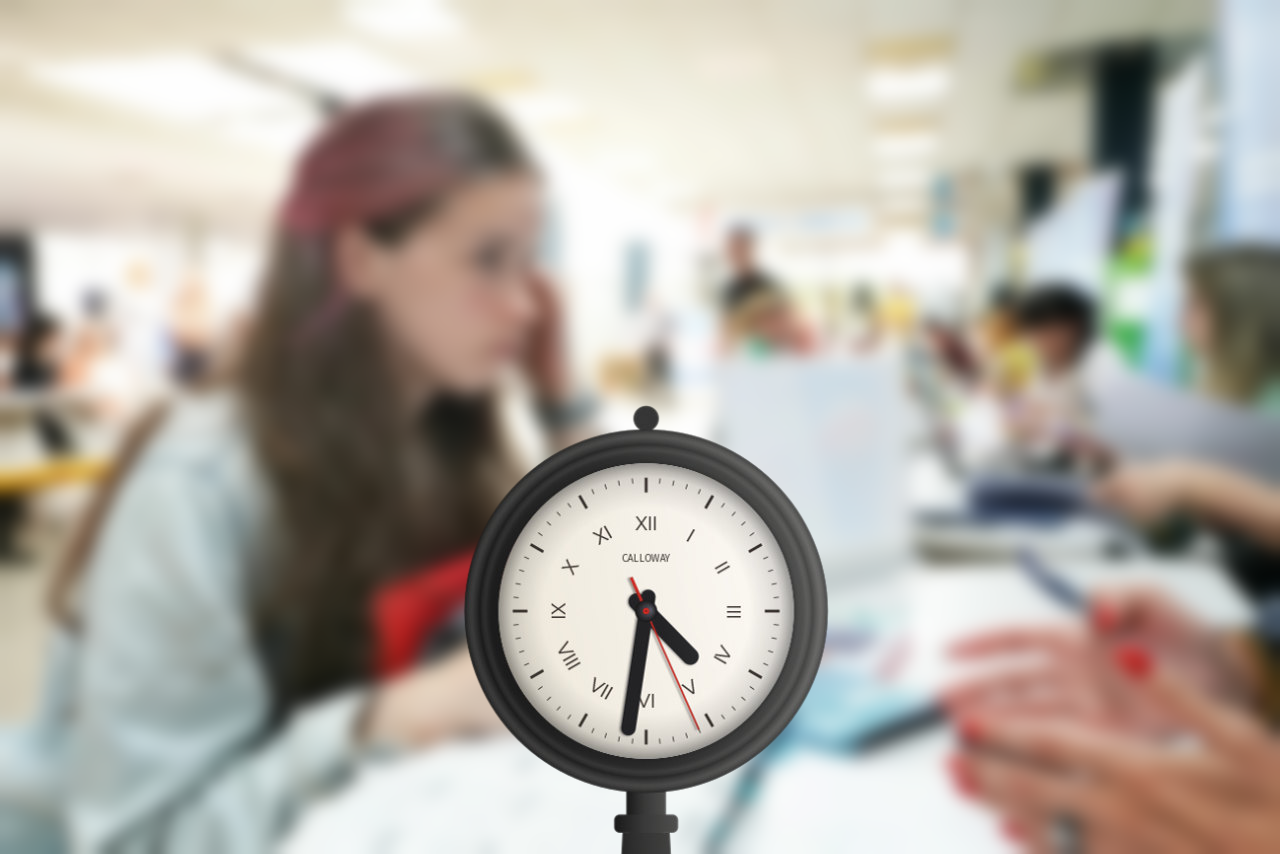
4:31:26
